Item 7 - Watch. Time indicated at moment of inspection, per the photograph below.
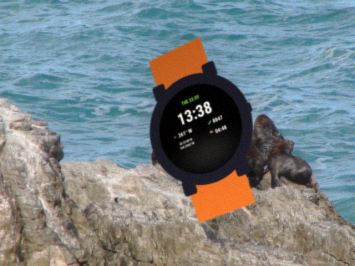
13:38
